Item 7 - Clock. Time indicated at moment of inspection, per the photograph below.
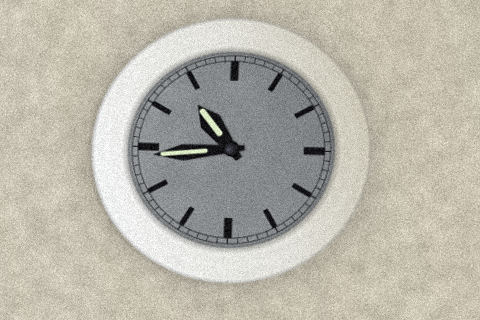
10:44
